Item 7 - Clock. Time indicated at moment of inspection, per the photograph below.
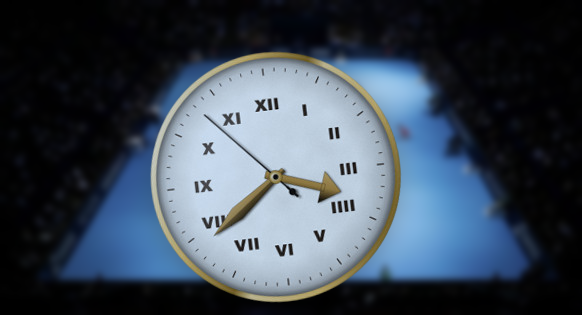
3:38:53
